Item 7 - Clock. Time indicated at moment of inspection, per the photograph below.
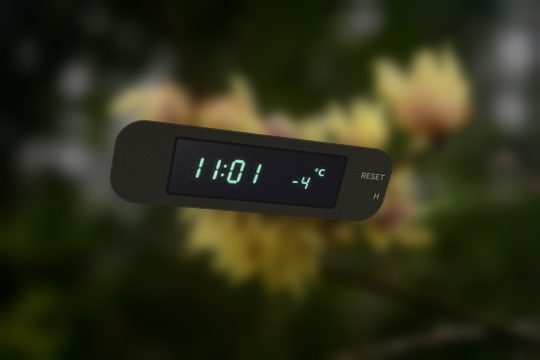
11:01
